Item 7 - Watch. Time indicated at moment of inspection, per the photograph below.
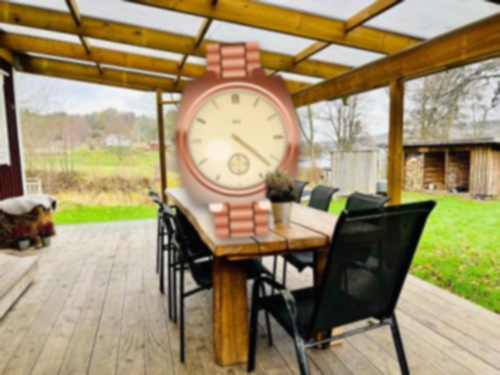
4:22
